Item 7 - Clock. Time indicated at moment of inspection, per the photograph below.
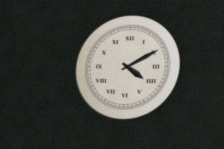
4:10
